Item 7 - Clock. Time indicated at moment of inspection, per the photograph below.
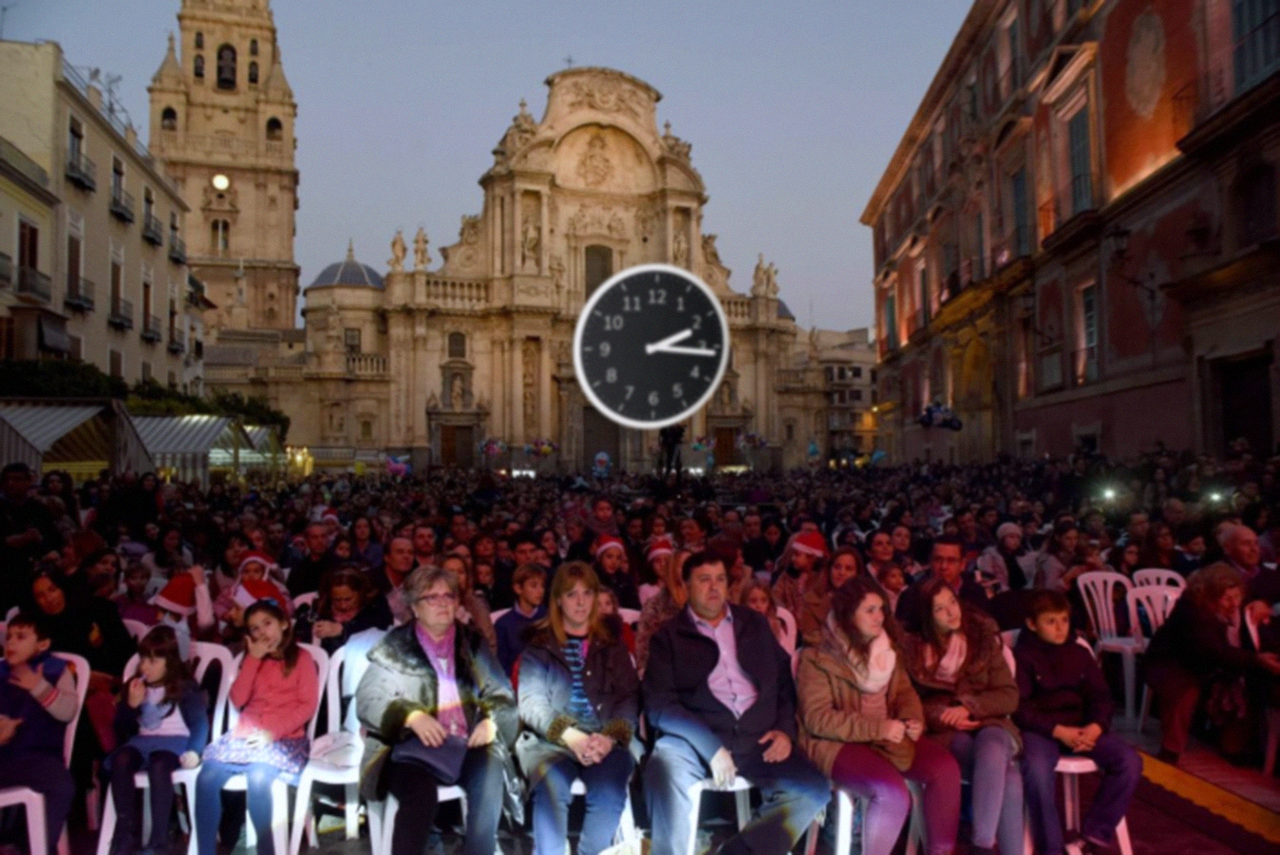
2:16
